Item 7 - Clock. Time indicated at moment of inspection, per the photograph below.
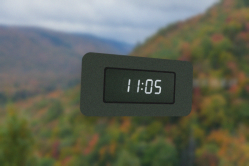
11:05
